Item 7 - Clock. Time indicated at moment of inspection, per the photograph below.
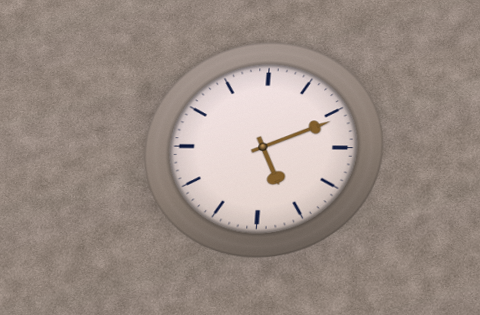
5:11
